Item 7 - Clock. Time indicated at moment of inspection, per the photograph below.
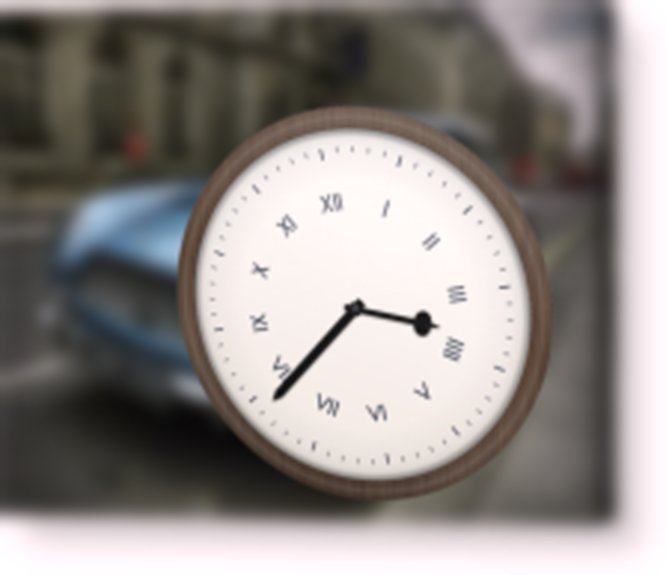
3:39
